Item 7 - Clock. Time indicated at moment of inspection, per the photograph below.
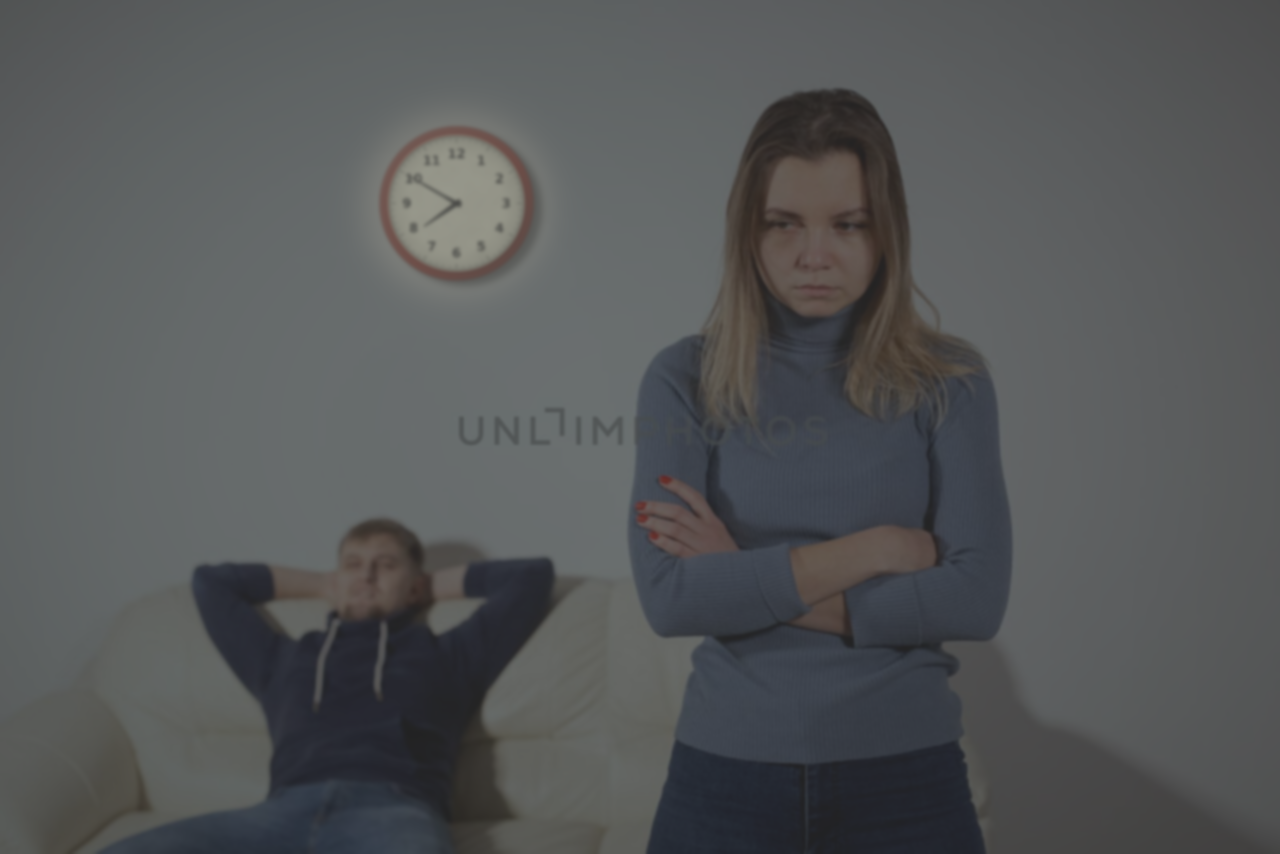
7:50
